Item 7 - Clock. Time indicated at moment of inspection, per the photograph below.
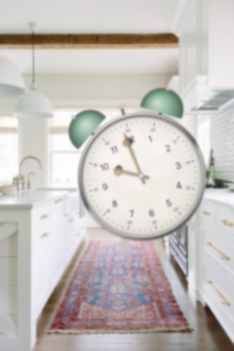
9:59
